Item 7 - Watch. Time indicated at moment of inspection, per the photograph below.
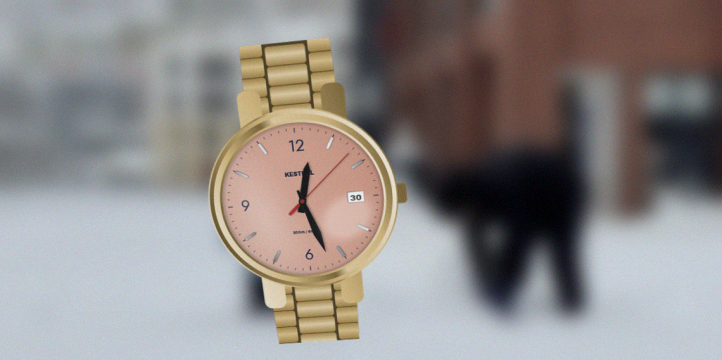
12:27:08
